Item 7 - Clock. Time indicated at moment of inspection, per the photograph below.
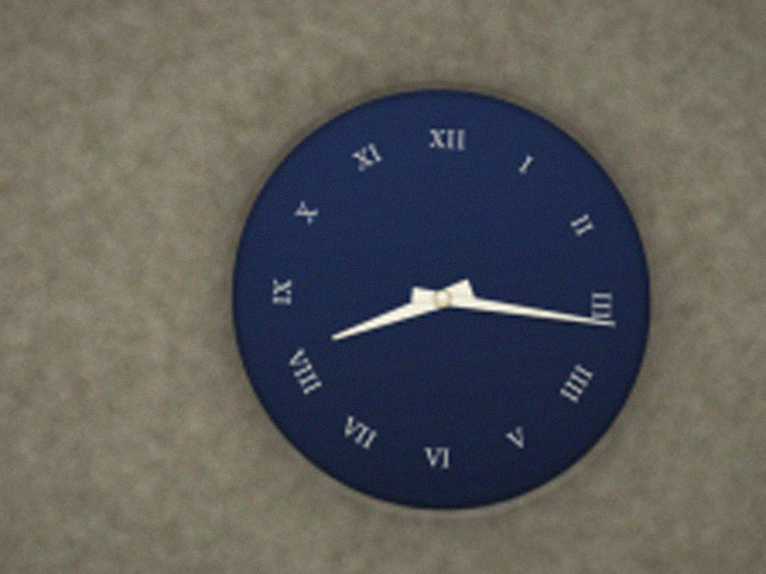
8:16
